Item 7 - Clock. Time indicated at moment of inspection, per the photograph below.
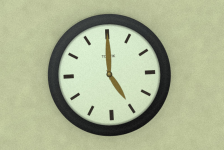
5:00
